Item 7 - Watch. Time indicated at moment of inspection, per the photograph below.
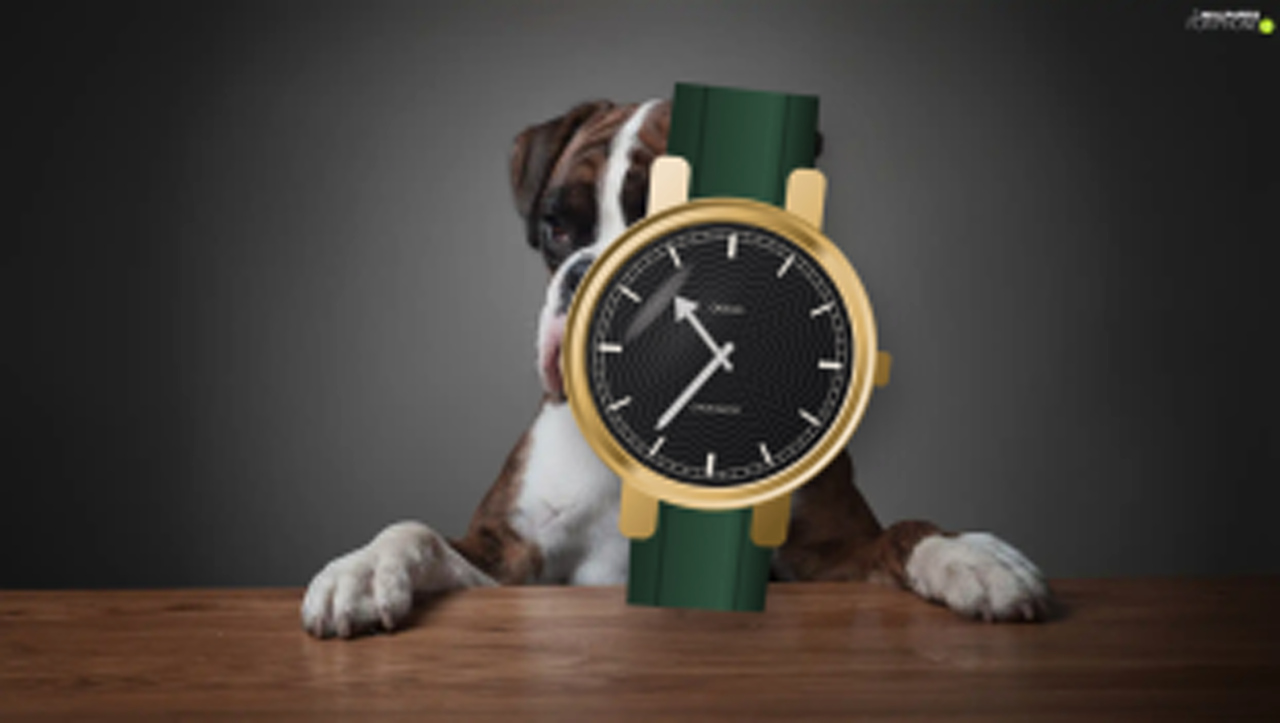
10:36
